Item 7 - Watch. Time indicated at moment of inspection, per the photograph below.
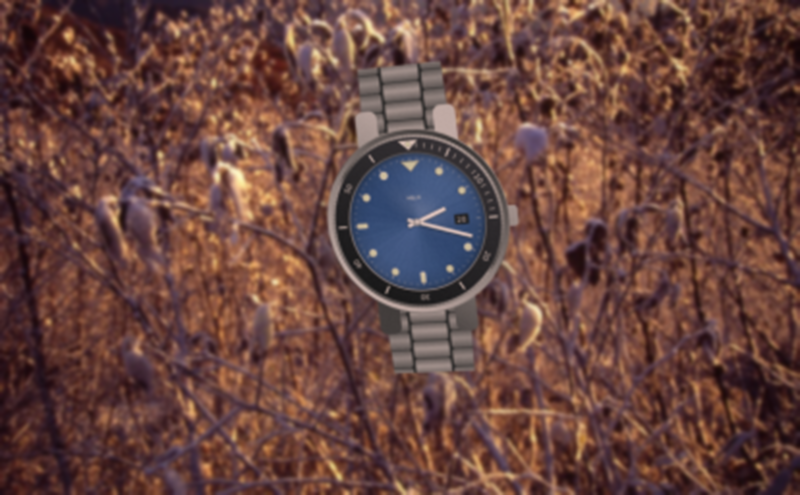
2:18
